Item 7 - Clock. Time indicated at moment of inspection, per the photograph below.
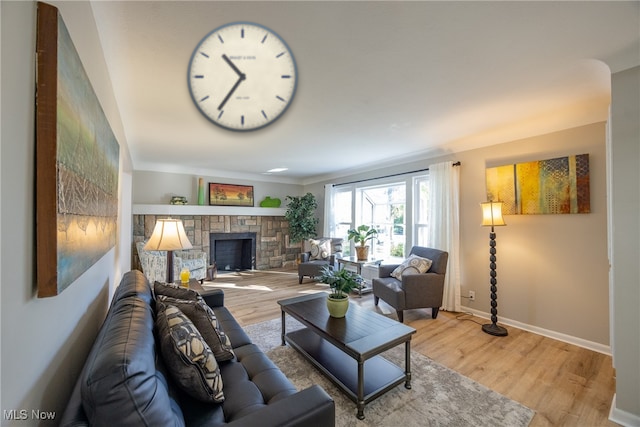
10:36
